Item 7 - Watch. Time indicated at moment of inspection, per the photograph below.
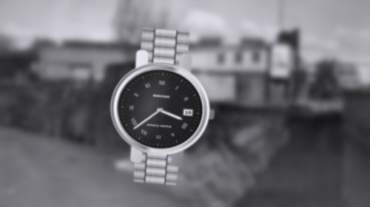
3:38
